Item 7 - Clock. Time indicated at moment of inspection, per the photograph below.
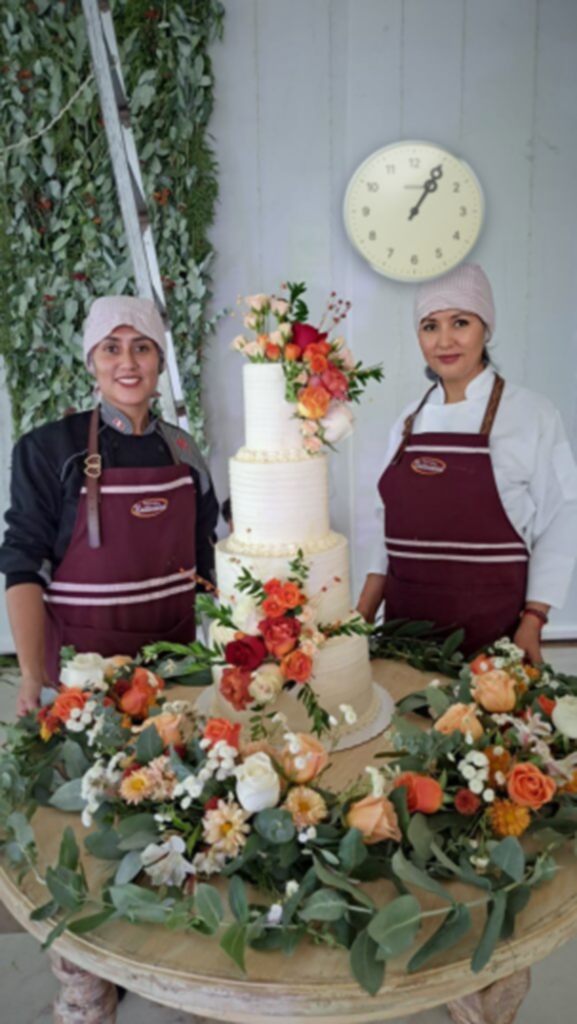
1:05
